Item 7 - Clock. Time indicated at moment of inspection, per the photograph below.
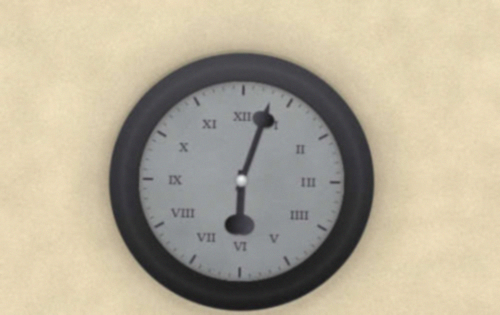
6:03
